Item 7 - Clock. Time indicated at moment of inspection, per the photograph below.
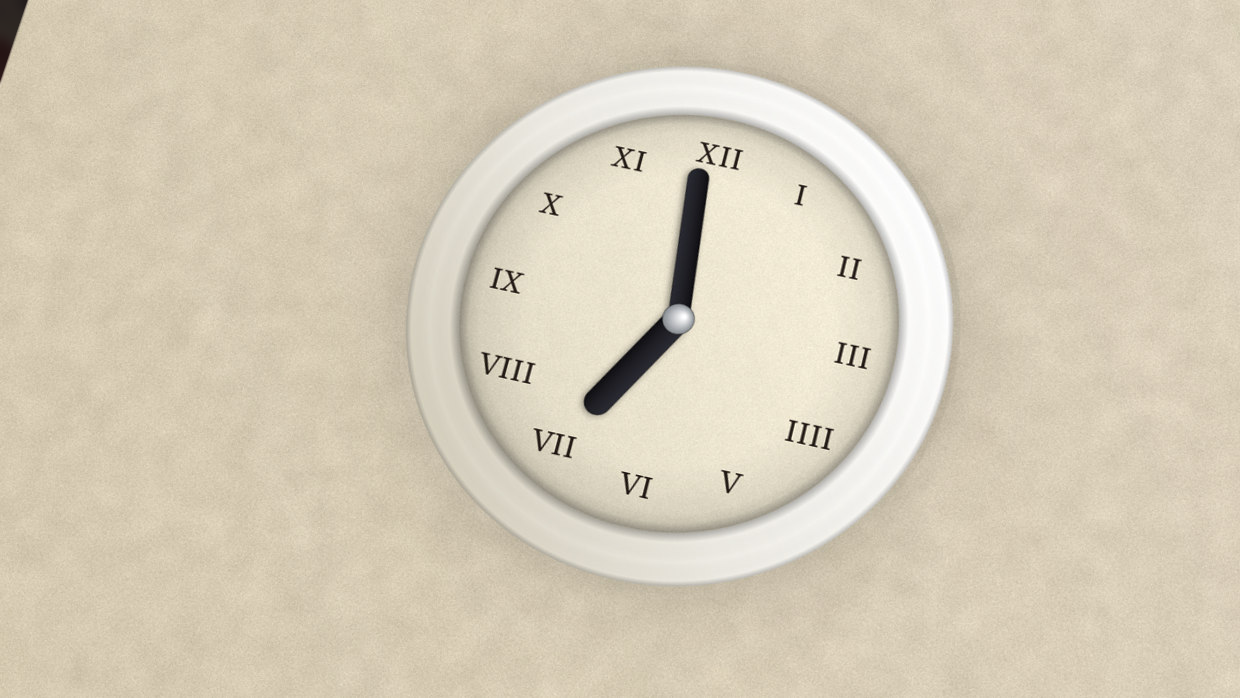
6:59
